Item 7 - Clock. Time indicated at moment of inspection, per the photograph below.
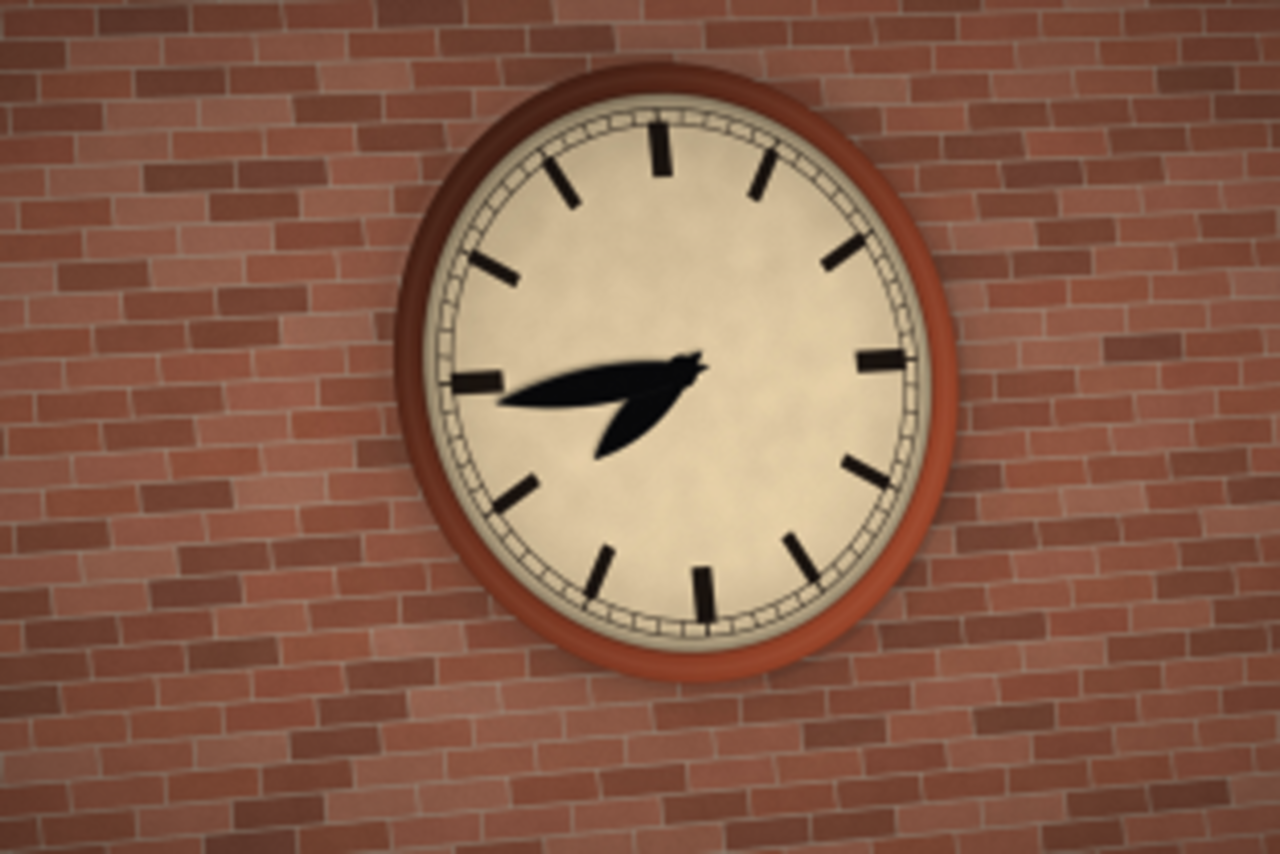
7:44
